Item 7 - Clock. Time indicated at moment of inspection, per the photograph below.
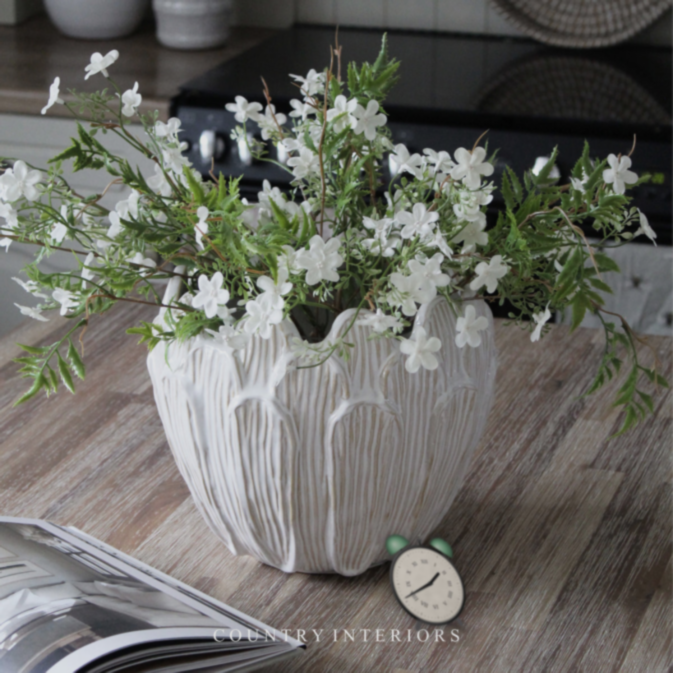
1:41
